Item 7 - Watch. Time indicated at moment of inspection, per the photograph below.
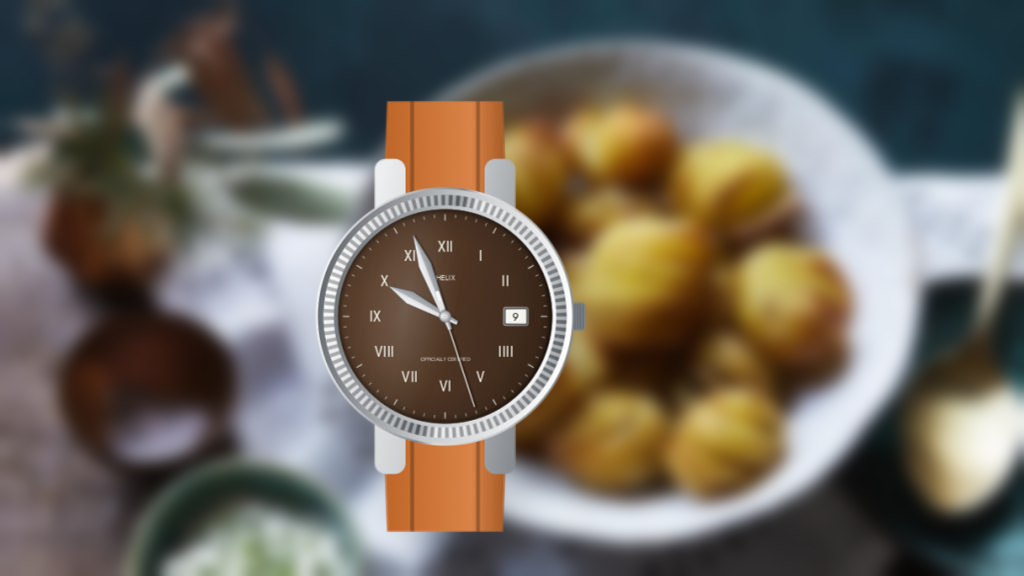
9:56:27
